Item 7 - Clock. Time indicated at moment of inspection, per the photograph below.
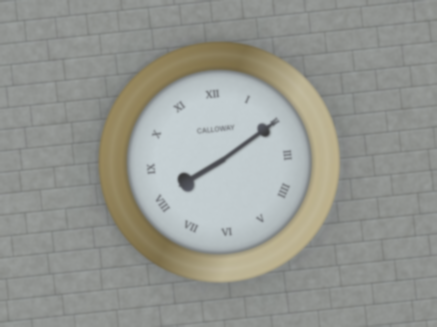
8:10
